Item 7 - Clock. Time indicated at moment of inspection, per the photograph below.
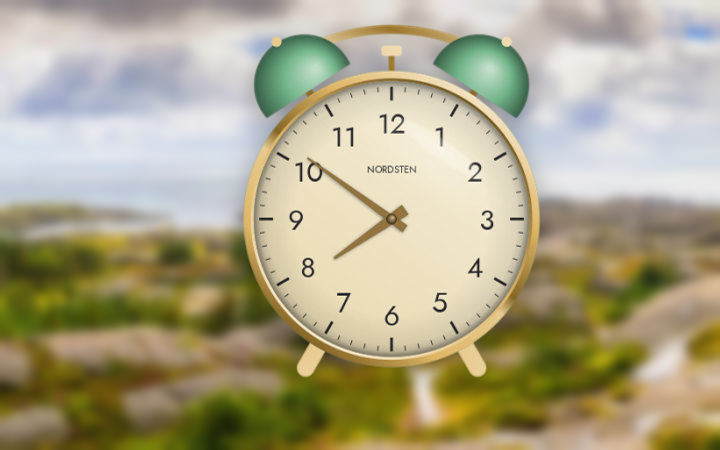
7:51
